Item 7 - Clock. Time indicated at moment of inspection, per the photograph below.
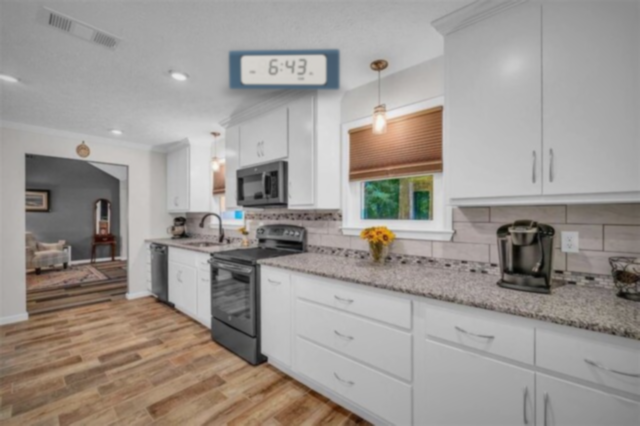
6:43
